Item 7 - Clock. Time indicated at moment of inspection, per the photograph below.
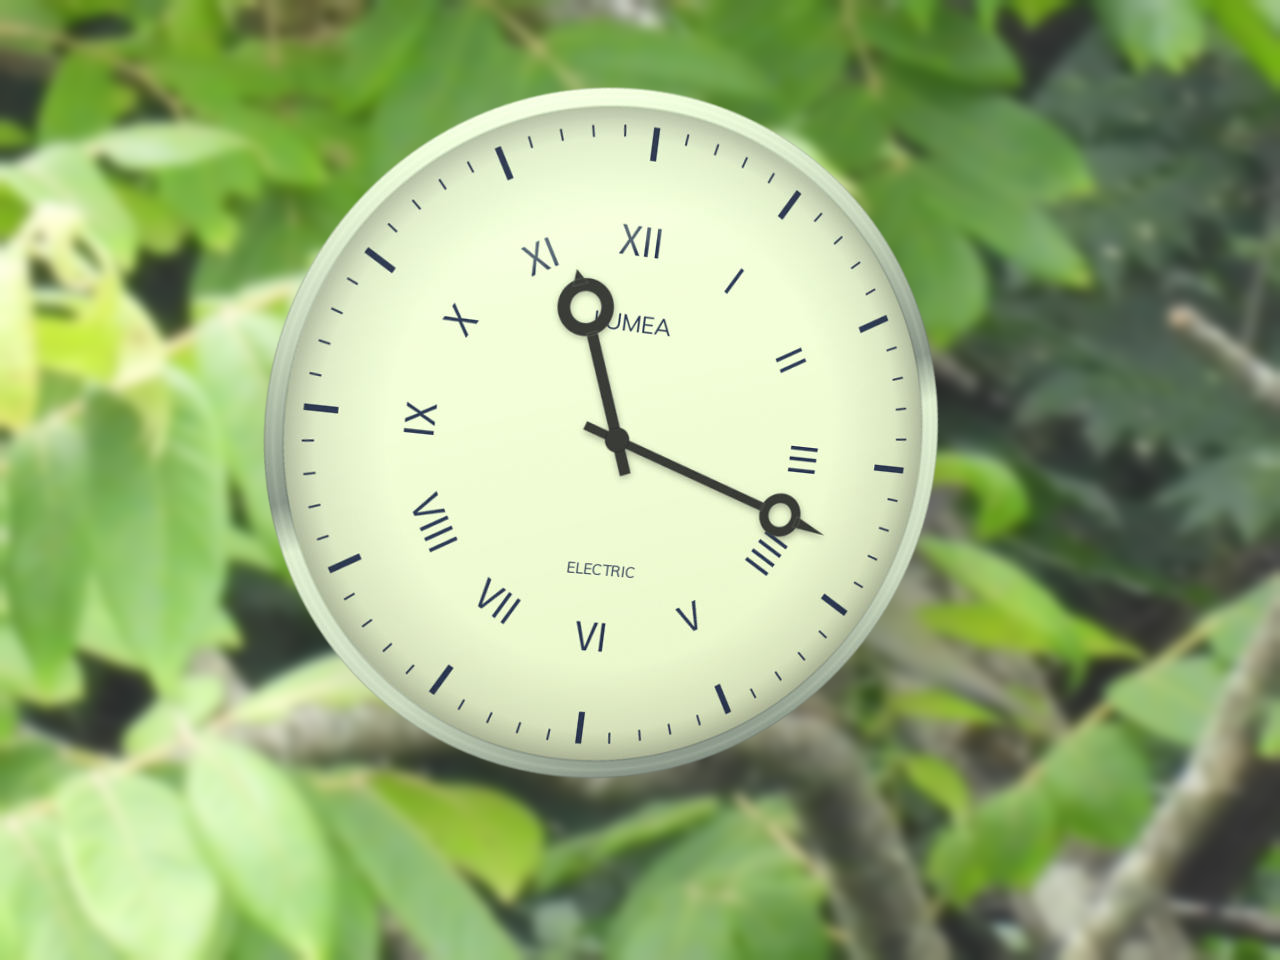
11:18
